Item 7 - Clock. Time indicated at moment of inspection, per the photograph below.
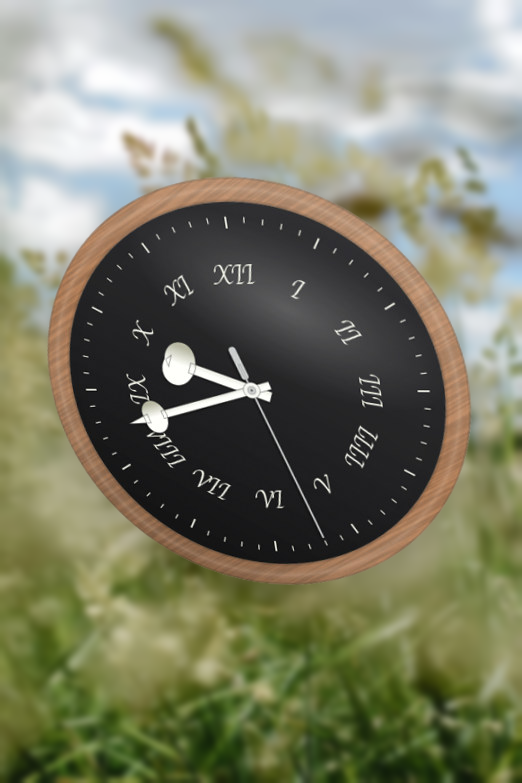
9:42:27
